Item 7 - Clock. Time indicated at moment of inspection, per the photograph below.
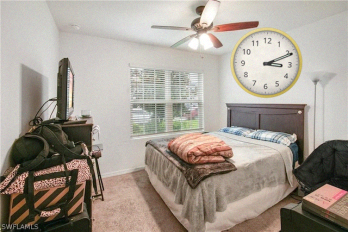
3:11
